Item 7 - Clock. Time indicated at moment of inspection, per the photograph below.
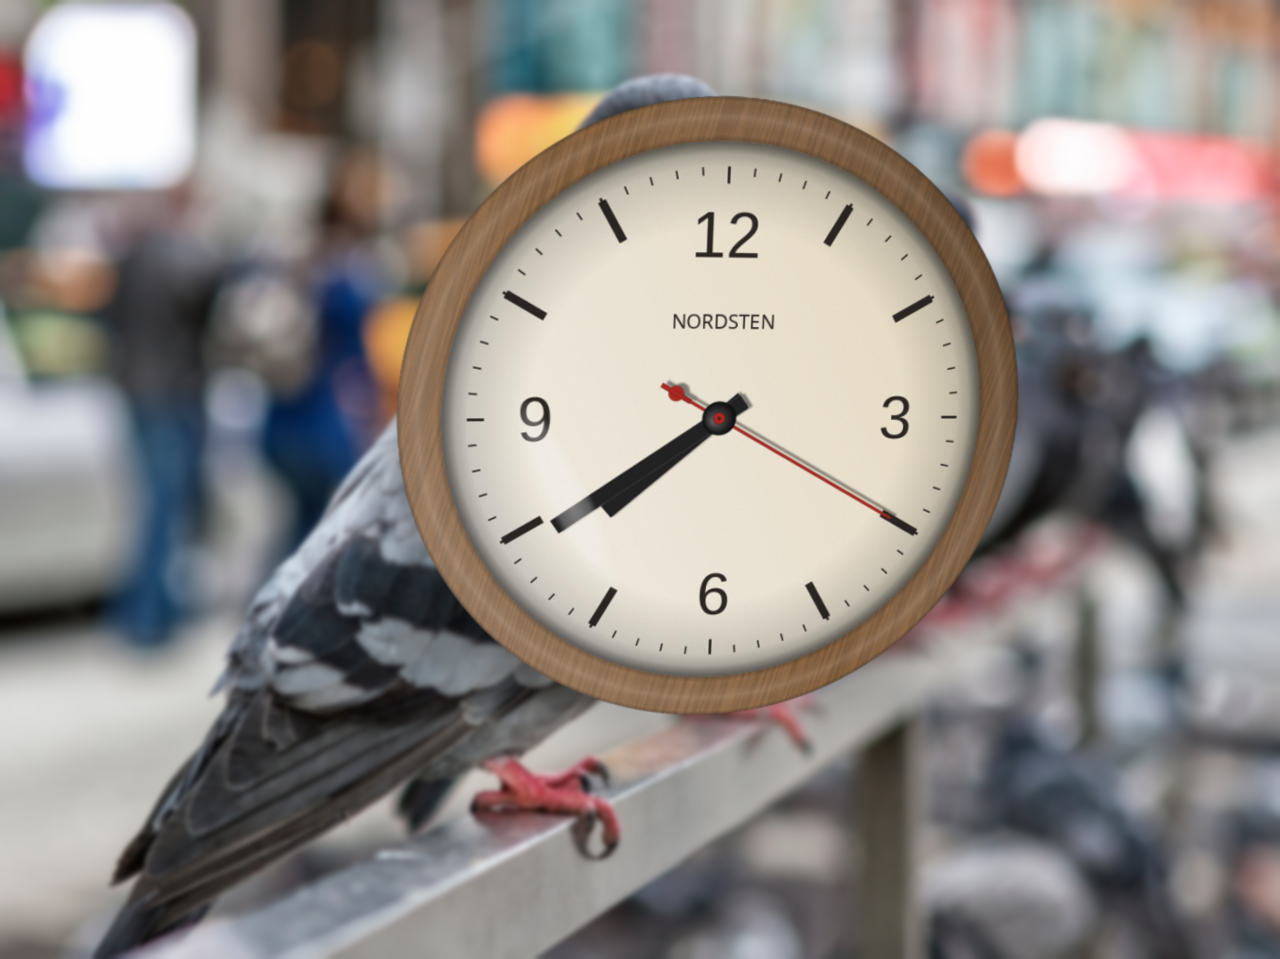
7:39:20
